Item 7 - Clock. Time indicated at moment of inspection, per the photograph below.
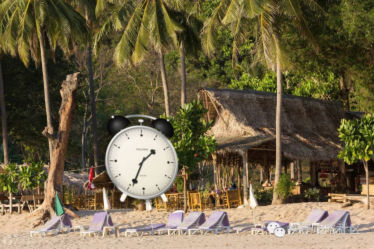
1:34
